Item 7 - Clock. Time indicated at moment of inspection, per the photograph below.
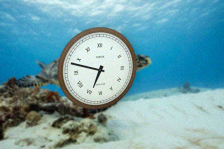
6:48
